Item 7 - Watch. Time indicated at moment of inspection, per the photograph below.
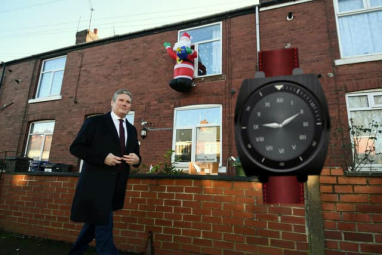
9:10
